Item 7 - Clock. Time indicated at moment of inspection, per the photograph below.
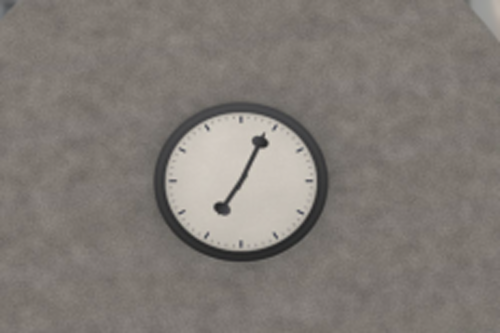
7:04
